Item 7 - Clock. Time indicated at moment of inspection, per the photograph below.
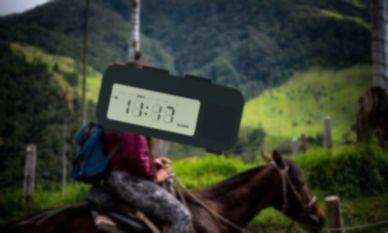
11:17
